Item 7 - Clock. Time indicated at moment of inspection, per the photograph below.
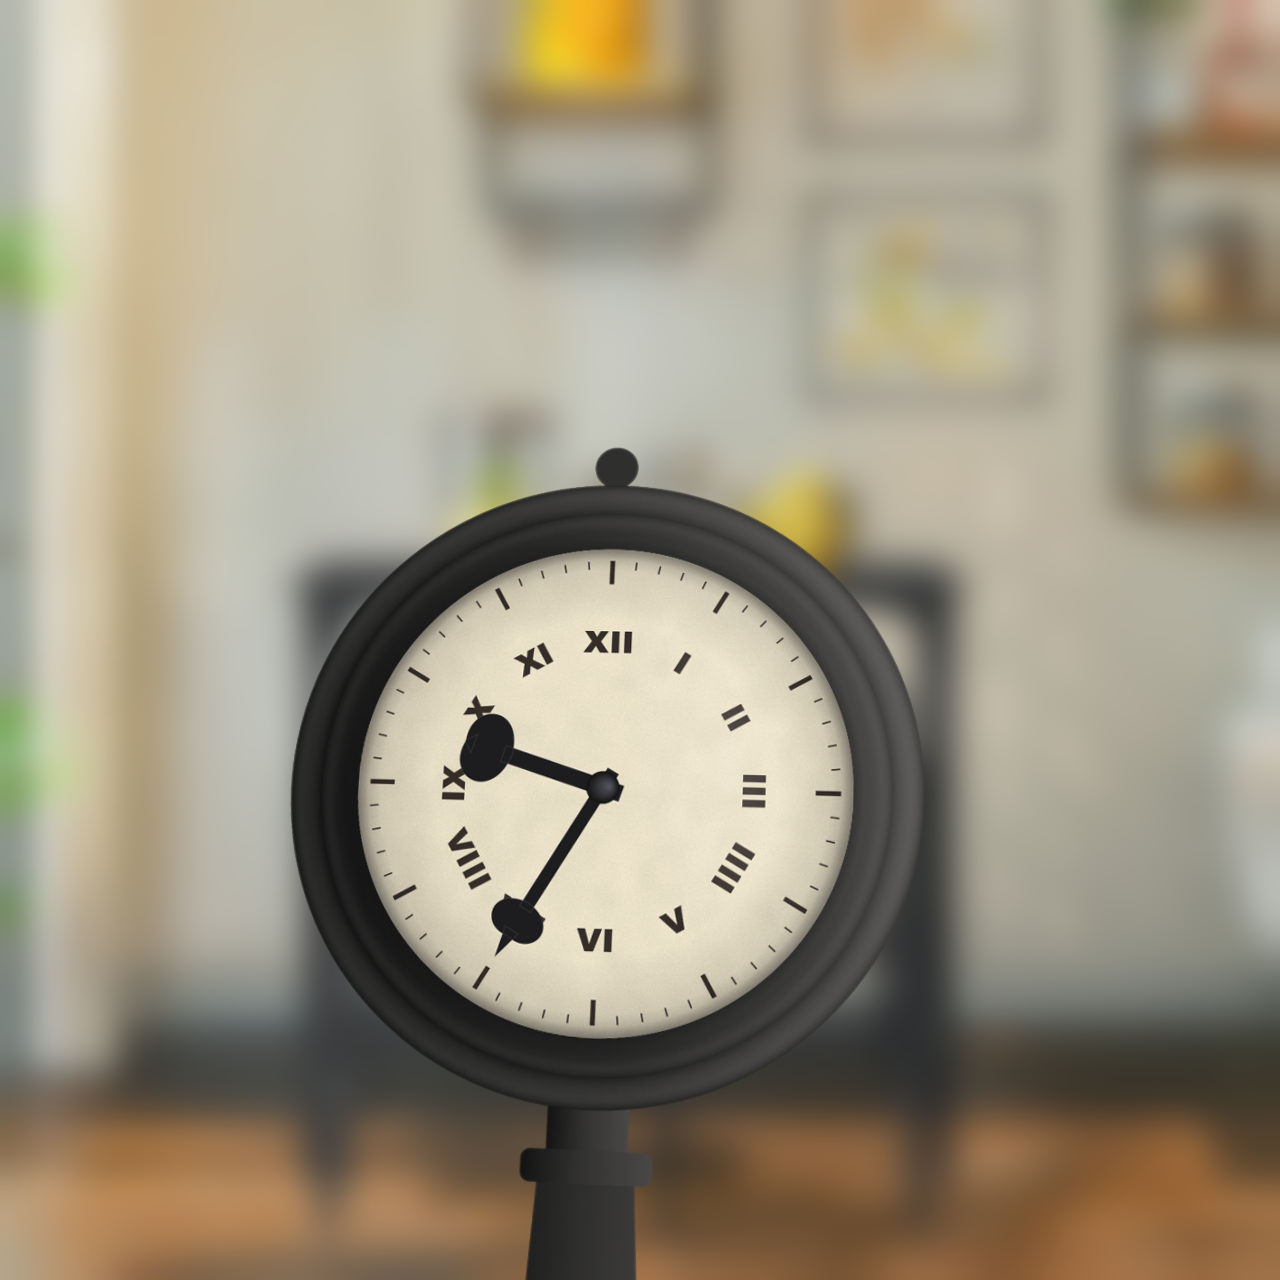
9:35
